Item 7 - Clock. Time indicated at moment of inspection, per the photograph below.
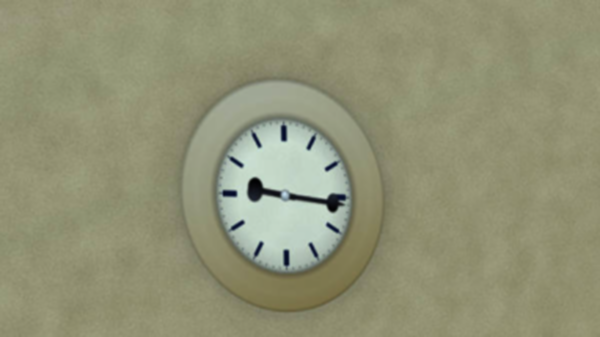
9:16
